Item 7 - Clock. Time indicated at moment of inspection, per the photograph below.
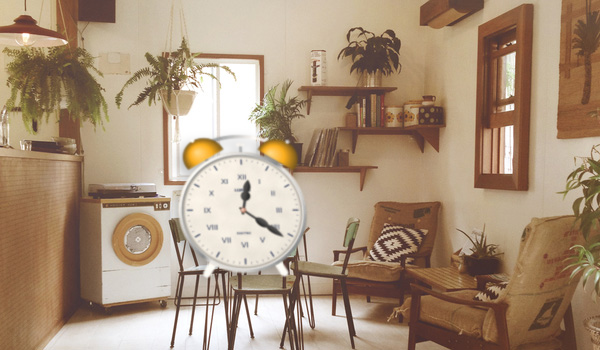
12:21
